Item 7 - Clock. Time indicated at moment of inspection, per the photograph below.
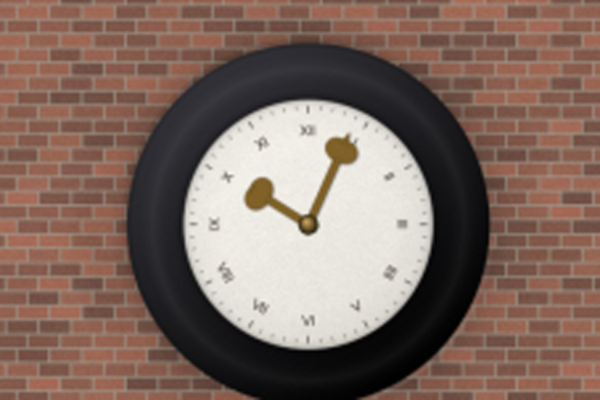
10:04
